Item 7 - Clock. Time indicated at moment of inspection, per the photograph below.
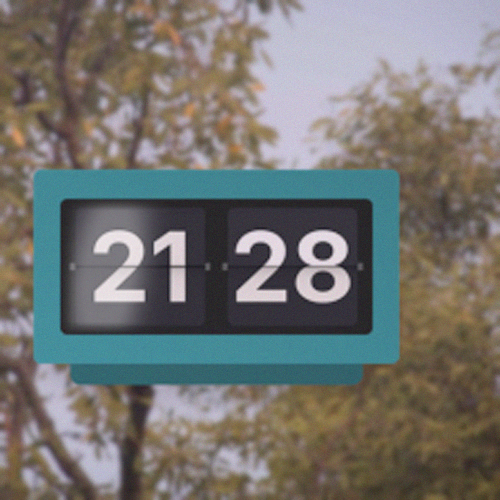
21:28
